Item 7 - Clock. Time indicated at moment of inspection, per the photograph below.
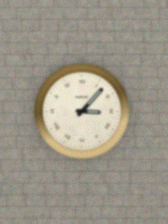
3:07
